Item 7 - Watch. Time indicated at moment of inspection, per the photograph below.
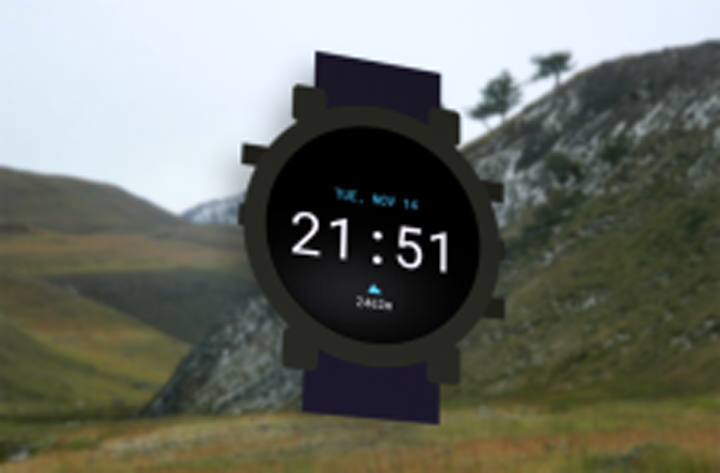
21:51
